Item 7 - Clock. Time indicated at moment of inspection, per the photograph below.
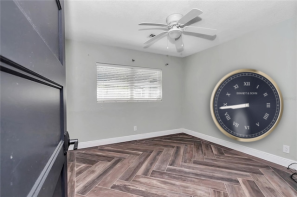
8:44
